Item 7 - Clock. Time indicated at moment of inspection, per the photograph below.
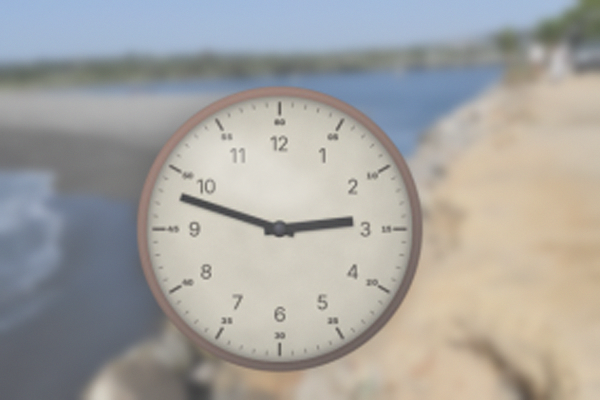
2:48
